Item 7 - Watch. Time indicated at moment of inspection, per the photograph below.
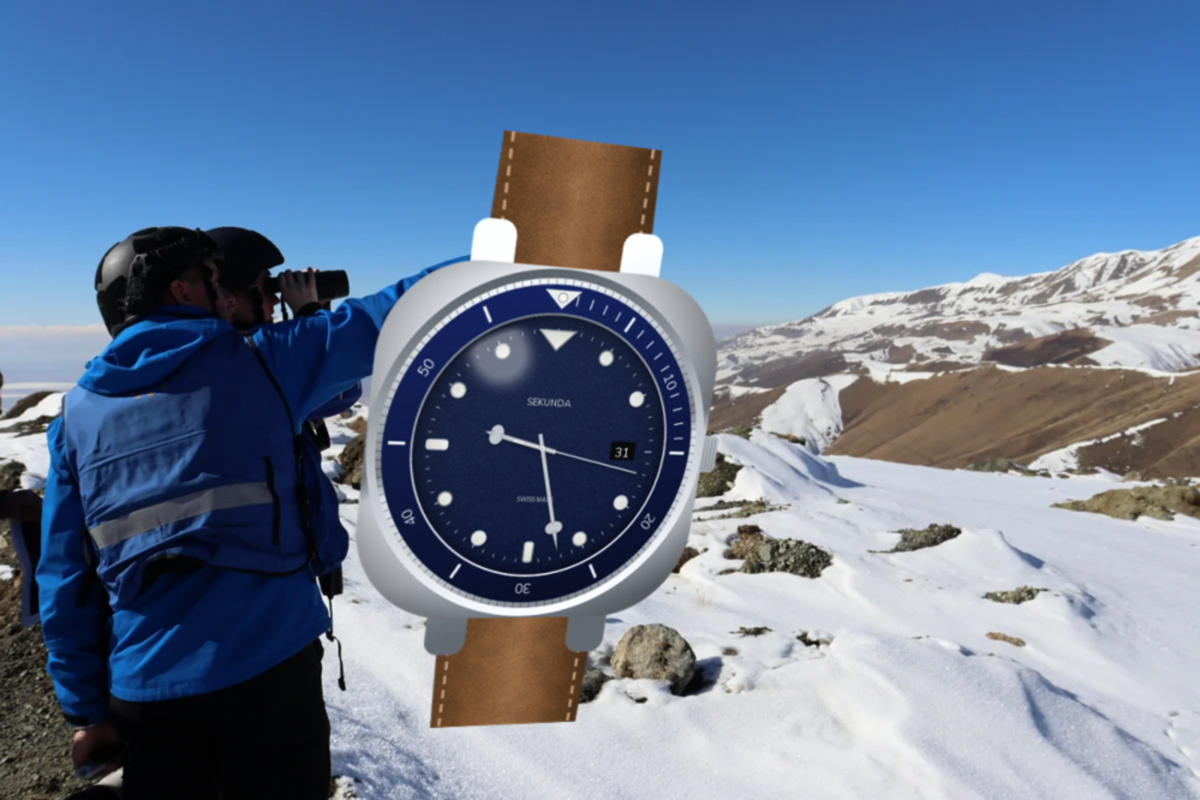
9:27:17
